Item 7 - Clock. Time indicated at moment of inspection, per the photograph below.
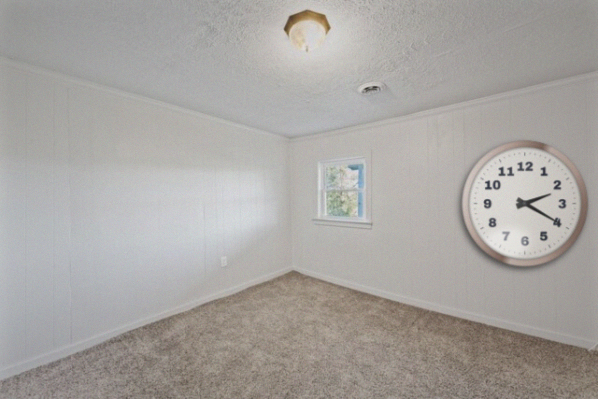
2:20
